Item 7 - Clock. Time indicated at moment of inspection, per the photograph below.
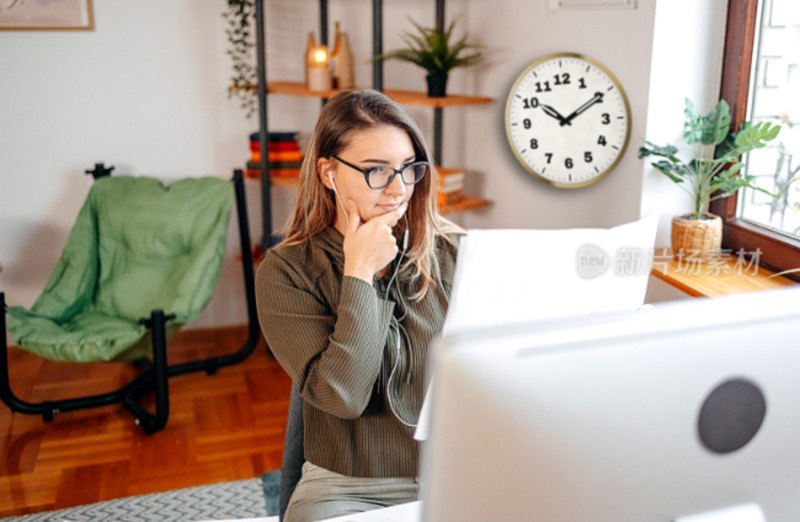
10:10
